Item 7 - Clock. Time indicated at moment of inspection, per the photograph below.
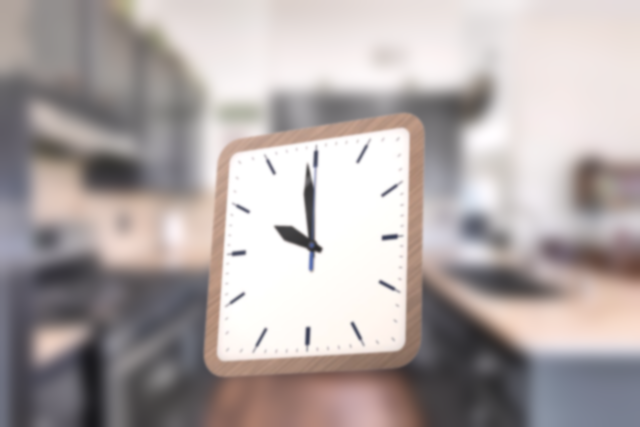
9:59:00
